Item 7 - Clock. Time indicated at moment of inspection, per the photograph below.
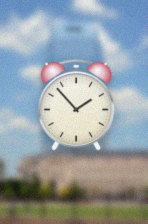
1:53
